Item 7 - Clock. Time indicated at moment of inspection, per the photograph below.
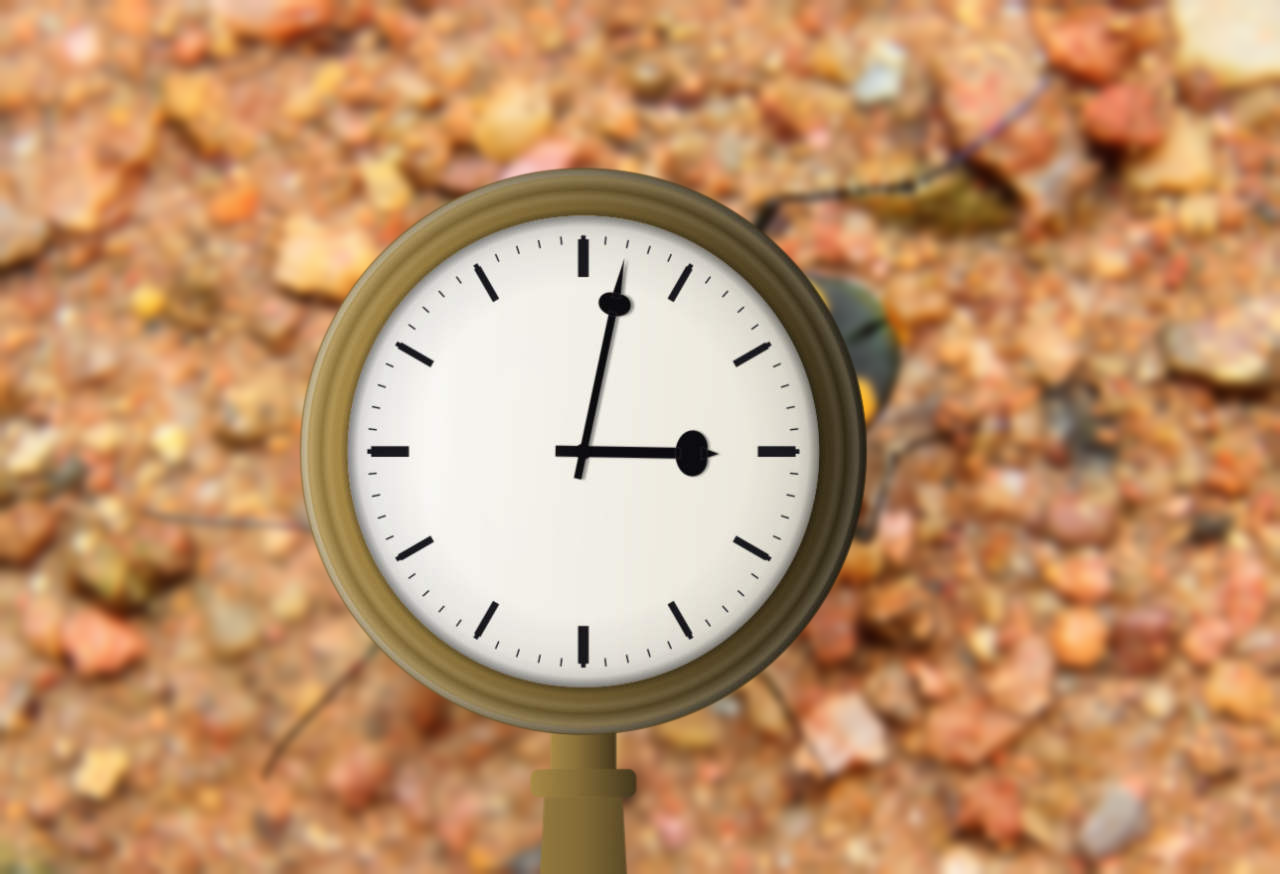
3:02
